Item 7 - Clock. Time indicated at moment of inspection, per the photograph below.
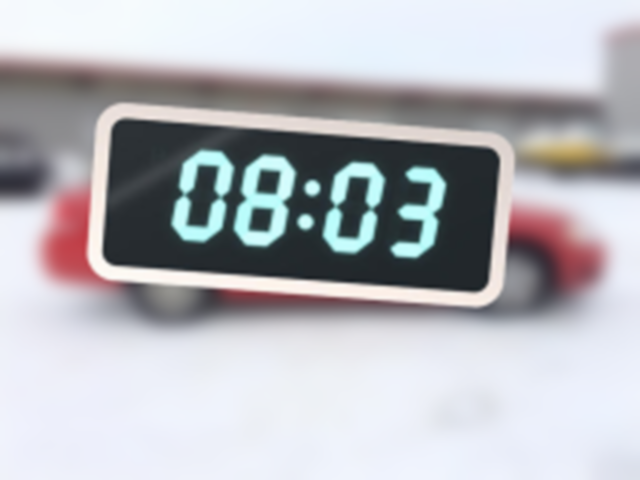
8:03
